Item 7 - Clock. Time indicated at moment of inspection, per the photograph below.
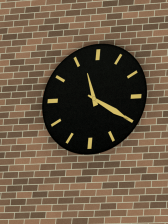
11:20
